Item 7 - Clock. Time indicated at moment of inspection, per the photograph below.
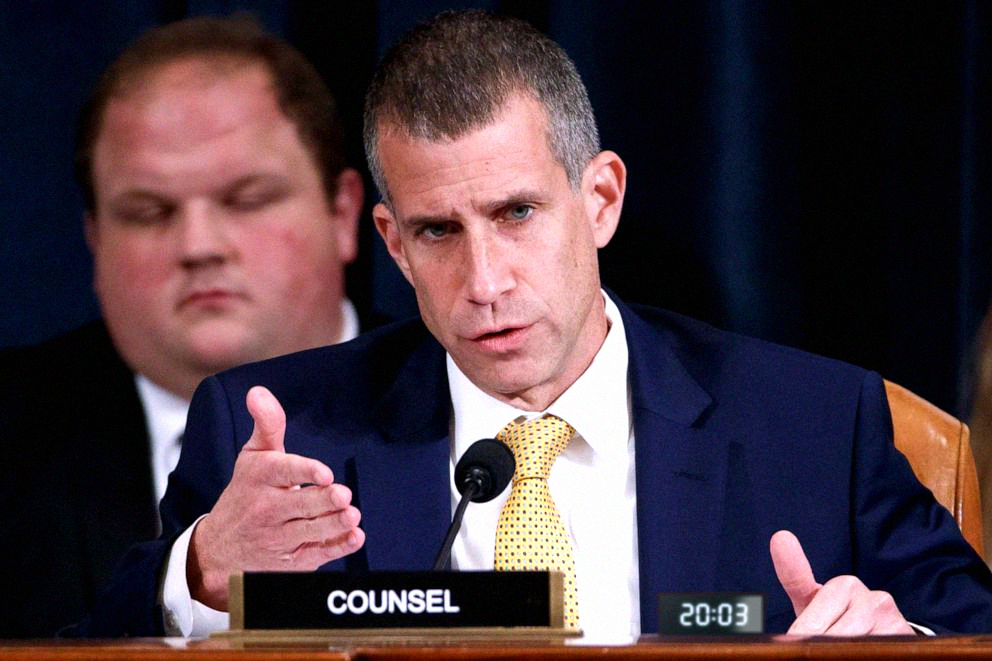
20:03
